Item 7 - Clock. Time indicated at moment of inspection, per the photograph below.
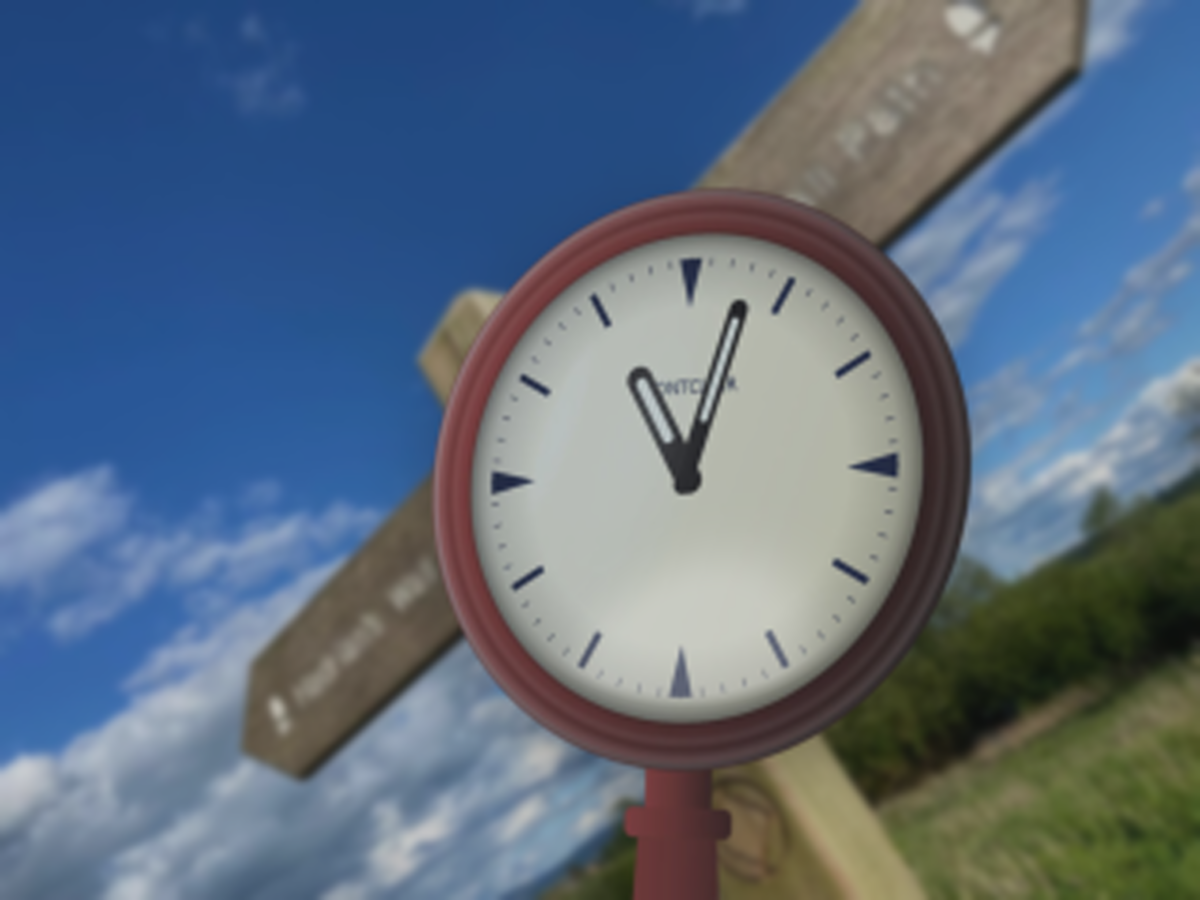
11:03
